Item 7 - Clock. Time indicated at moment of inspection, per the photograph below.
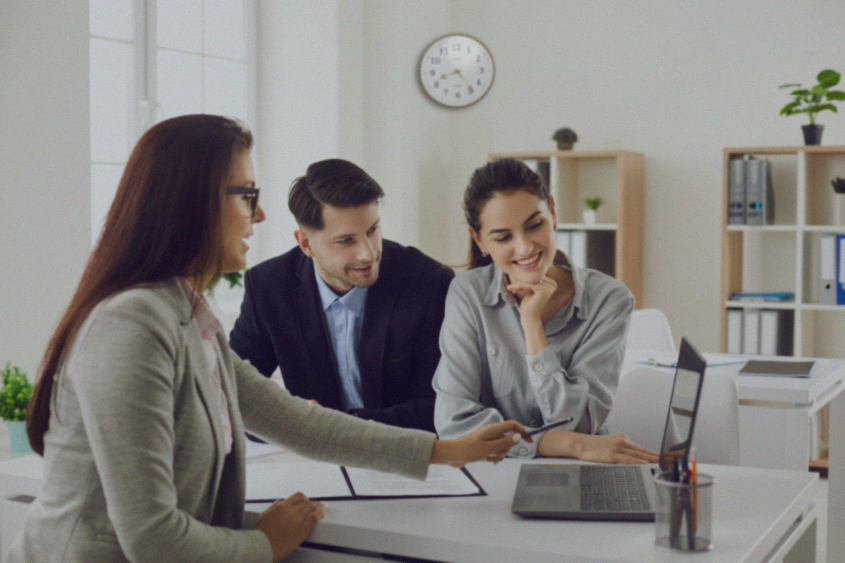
8:24
